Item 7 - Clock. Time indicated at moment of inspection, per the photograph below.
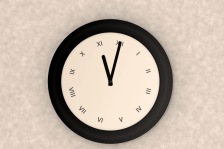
11:00
